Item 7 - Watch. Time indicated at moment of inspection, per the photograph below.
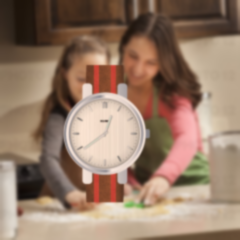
12:39
